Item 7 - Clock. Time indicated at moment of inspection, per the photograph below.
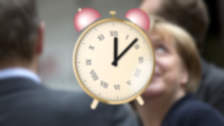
12:08
